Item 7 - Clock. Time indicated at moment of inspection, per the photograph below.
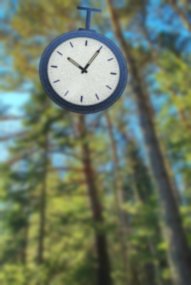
10:05
